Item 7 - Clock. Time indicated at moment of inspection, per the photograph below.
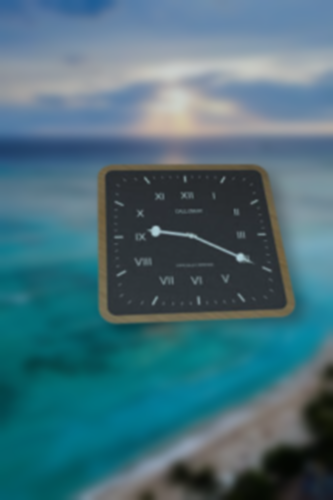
9:20
